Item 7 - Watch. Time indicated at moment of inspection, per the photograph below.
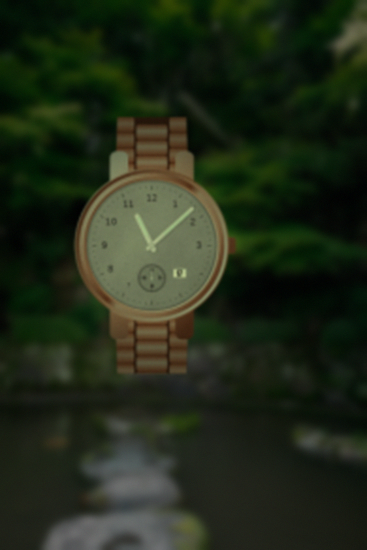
11:08
